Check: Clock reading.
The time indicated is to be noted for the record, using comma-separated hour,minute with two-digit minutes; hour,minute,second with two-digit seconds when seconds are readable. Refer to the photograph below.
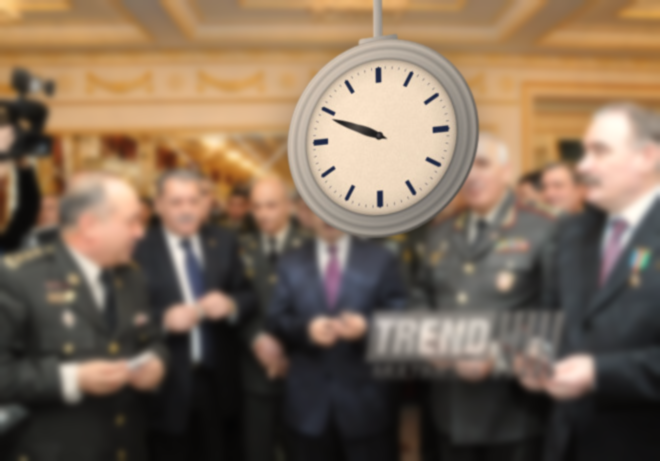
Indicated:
9,49
